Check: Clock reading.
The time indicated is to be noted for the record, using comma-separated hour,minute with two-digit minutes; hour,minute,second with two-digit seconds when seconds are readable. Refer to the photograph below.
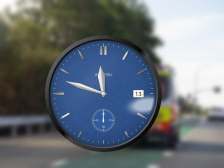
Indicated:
11,48
